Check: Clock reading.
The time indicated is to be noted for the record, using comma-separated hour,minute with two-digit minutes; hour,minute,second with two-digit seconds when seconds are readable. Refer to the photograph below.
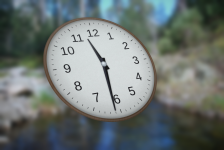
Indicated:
11,31
